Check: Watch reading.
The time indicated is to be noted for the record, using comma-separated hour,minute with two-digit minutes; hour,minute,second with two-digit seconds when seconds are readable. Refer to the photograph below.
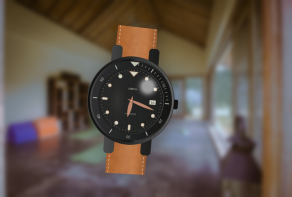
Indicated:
6,18
